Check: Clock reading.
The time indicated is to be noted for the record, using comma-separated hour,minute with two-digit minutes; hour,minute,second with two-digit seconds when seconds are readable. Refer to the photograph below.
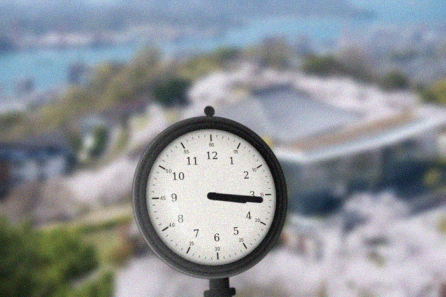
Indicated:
3,16
